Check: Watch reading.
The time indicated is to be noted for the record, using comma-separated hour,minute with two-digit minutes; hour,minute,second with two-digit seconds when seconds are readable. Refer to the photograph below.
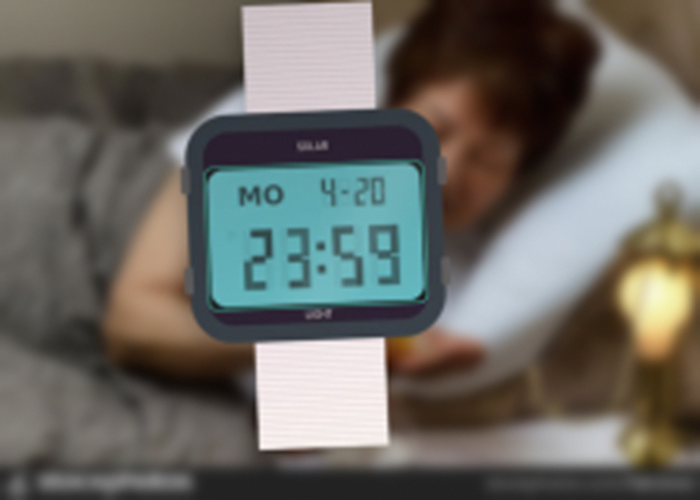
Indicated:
23,59
